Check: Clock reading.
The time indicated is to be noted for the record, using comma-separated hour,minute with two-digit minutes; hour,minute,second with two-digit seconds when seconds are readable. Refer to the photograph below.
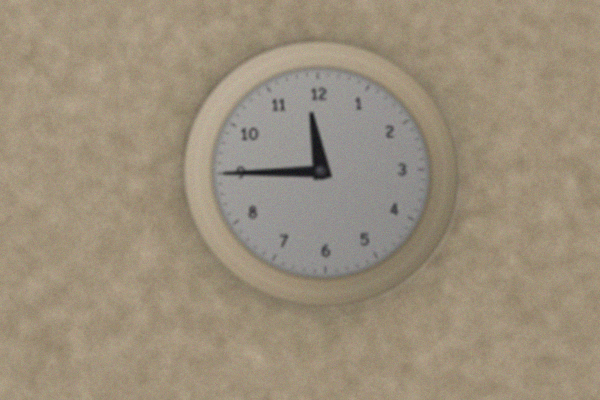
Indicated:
11,45
